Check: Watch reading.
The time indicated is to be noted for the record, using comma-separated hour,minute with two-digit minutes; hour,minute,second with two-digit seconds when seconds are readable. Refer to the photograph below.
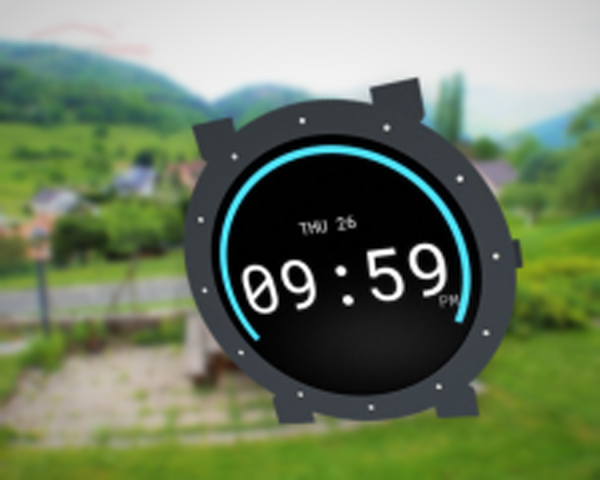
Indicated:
9,59
